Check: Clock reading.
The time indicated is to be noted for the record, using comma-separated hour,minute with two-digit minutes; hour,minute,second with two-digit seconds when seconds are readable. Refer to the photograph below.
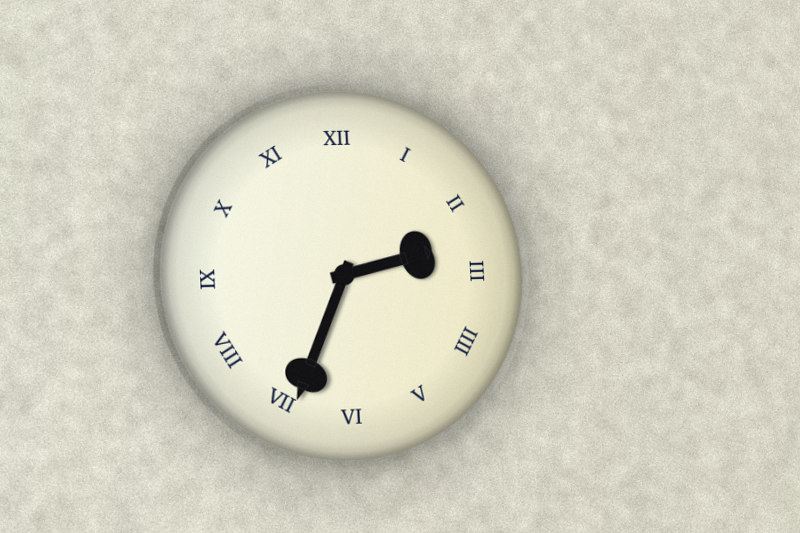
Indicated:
2,34
